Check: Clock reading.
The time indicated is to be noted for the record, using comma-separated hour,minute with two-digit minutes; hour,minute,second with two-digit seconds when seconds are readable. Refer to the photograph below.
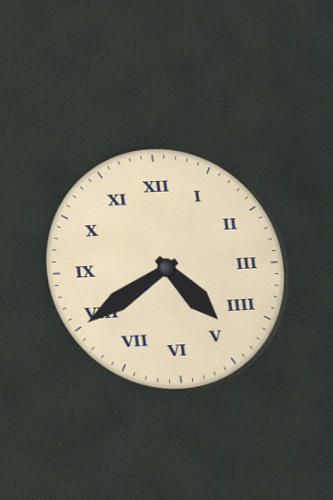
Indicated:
4,40
